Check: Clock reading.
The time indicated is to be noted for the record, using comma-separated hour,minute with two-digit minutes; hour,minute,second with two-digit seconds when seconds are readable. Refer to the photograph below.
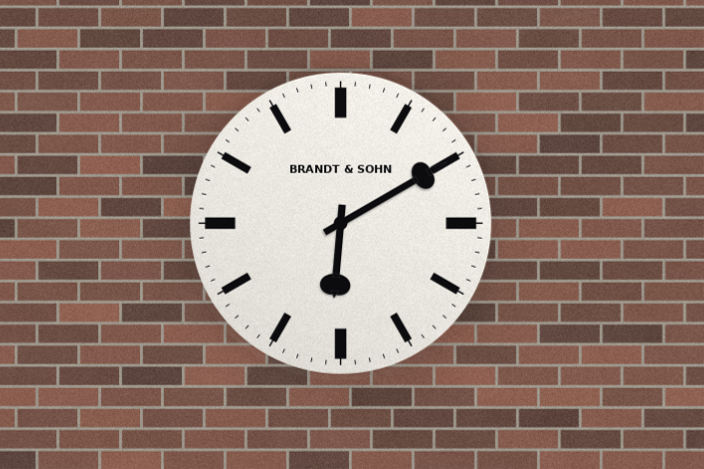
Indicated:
6,10
